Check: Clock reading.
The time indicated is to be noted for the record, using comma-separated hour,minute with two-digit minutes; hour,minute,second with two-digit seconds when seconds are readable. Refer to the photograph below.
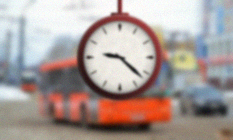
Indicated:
9,22
